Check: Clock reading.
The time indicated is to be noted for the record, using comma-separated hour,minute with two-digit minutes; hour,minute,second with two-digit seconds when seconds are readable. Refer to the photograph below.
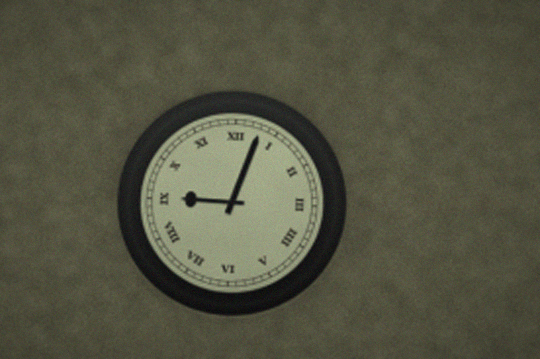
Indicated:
9,03
